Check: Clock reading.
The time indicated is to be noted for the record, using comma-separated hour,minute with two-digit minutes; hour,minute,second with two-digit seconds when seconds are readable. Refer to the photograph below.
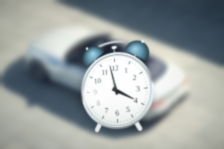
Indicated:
3,58
